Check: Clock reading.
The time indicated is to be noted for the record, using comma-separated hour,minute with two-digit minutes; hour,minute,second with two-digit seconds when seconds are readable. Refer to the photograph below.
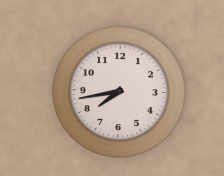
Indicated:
7,43
